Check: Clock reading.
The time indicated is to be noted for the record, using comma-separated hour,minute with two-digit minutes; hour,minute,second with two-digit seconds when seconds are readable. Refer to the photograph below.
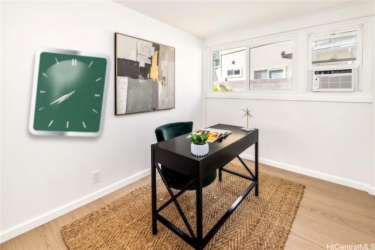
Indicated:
7,40
